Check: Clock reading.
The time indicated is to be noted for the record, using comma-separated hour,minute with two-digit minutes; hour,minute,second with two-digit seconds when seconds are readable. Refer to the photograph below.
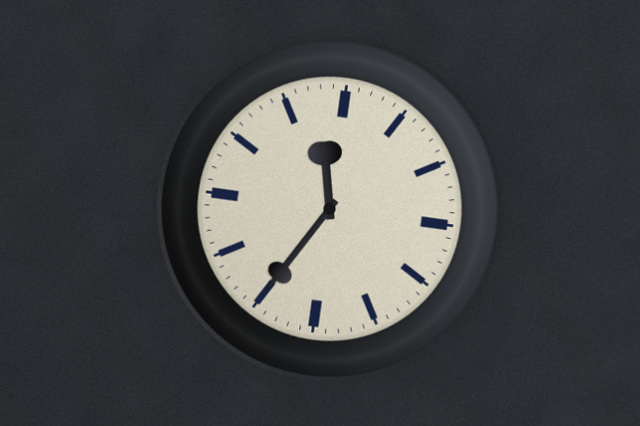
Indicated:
11,35
